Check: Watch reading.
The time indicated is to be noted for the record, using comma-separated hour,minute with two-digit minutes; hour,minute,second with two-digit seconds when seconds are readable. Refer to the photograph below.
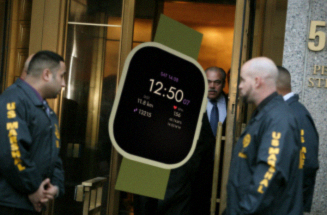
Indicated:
12,50
